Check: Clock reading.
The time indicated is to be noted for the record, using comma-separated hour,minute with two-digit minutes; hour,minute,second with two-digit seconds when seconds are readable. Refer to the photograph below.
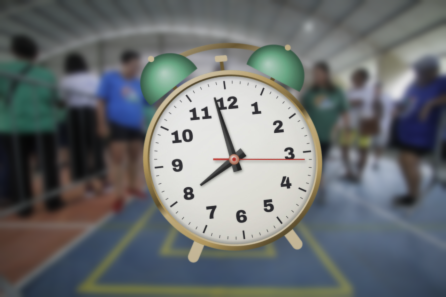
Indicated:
7,58,16
